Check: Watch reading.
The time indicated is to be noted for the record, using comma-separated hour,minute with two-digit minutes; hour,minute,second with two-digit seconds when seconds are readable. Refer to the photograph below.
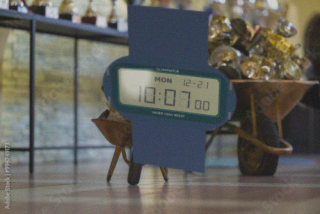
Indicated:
10,07,00
